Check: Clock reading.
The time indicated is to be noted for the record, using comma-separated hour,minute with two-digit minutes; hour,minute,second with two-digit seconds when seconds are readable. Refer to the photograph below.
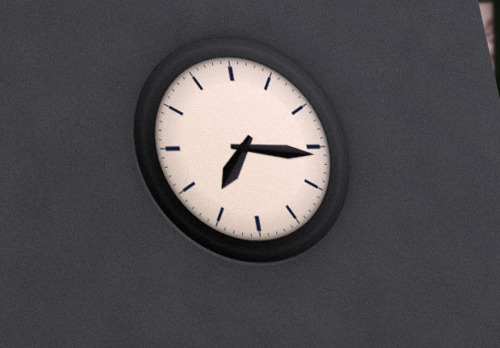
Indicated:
7,16
